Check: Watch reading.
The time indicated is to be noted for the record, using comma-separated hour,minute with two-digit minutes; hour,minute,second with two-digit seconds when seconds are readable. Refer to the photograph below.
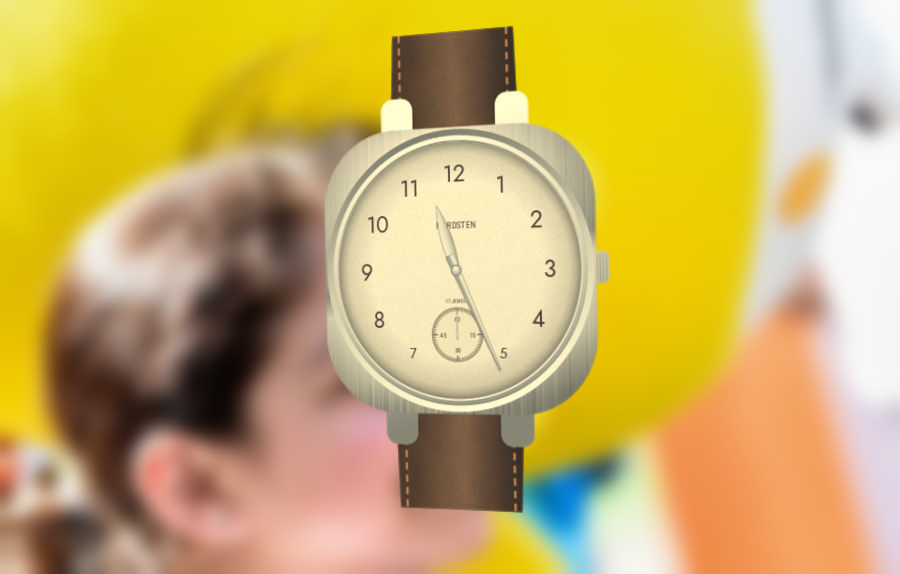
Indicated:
11,26
